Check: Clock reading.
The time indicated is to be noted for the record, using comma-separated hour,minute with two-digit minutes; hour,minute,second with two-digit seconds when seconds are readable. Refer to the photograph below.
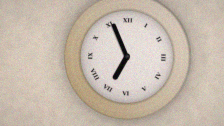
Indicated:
6,56
